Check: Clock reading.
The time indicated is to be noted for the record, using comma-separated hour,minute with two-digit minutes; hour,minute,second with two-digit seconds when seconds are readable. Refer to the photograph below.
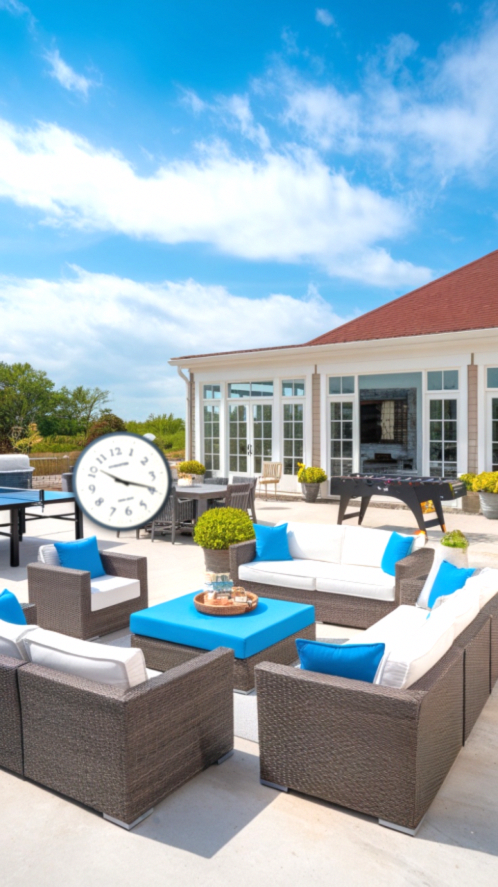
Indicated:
10,19
